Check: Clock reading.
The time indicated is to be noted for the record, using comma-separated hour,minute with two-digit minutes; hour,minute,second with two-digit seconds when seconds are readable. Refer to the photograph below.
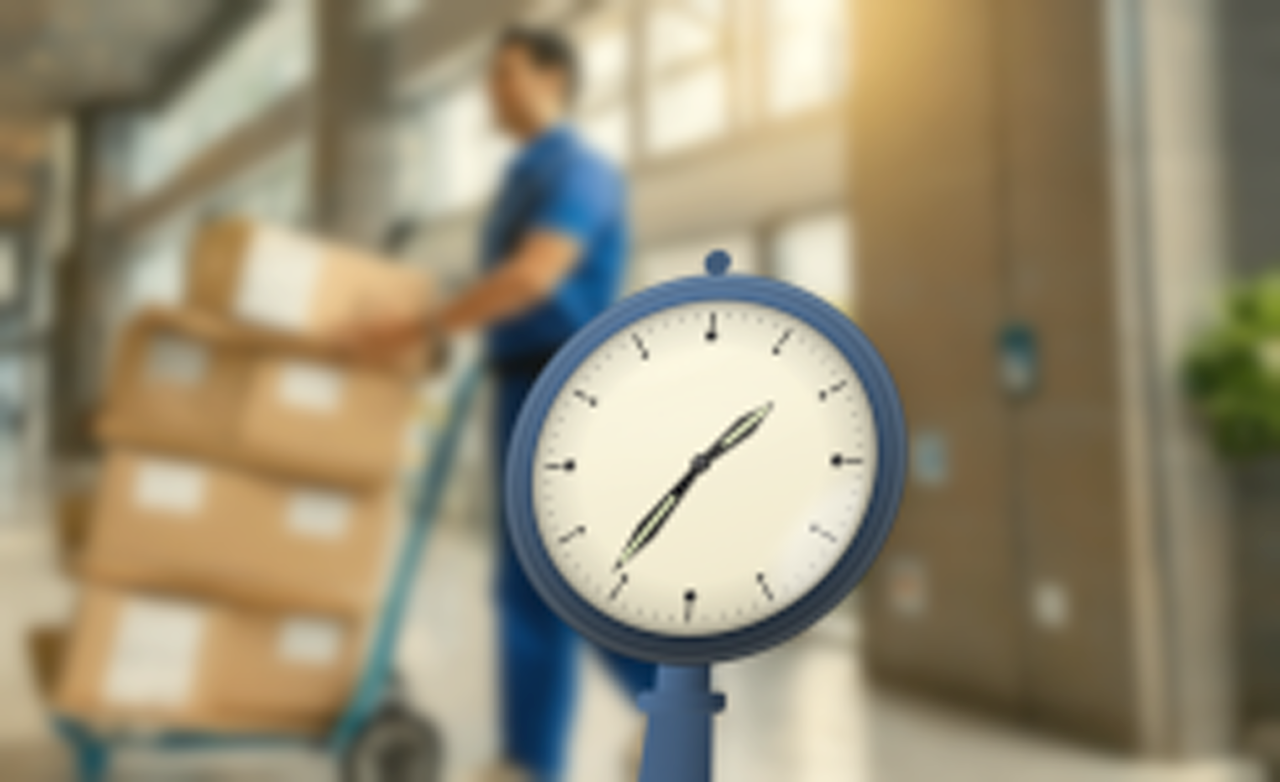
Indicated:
1,36
